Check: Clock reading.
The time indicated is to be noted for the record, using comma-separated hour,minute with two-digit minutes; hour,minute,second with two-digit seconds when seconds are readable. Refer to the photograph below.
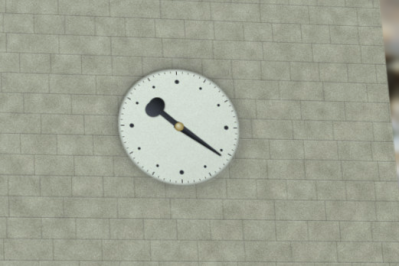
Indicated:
10,21
